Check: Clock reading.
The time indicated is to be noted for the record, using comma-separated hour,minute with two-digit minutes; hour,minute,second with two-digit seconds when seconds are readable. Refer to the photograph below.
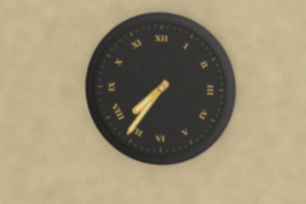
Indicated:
7,36
